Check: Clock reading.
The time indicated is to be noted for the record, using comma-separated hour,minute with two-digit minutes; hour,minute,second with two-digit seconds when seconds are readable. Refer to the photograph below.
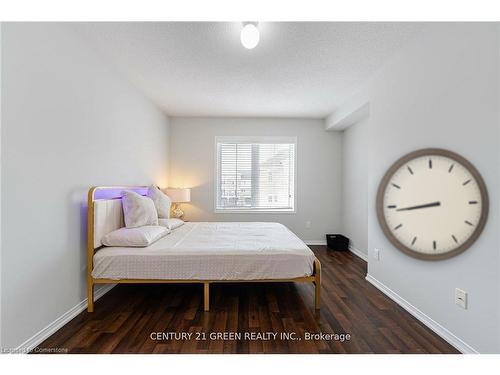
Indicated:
8,44
